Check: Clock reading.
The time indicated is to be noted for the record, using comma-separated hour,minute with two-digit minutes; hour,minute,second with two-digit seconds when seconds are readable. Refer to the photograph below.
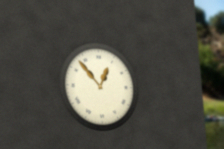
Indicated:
12,53
